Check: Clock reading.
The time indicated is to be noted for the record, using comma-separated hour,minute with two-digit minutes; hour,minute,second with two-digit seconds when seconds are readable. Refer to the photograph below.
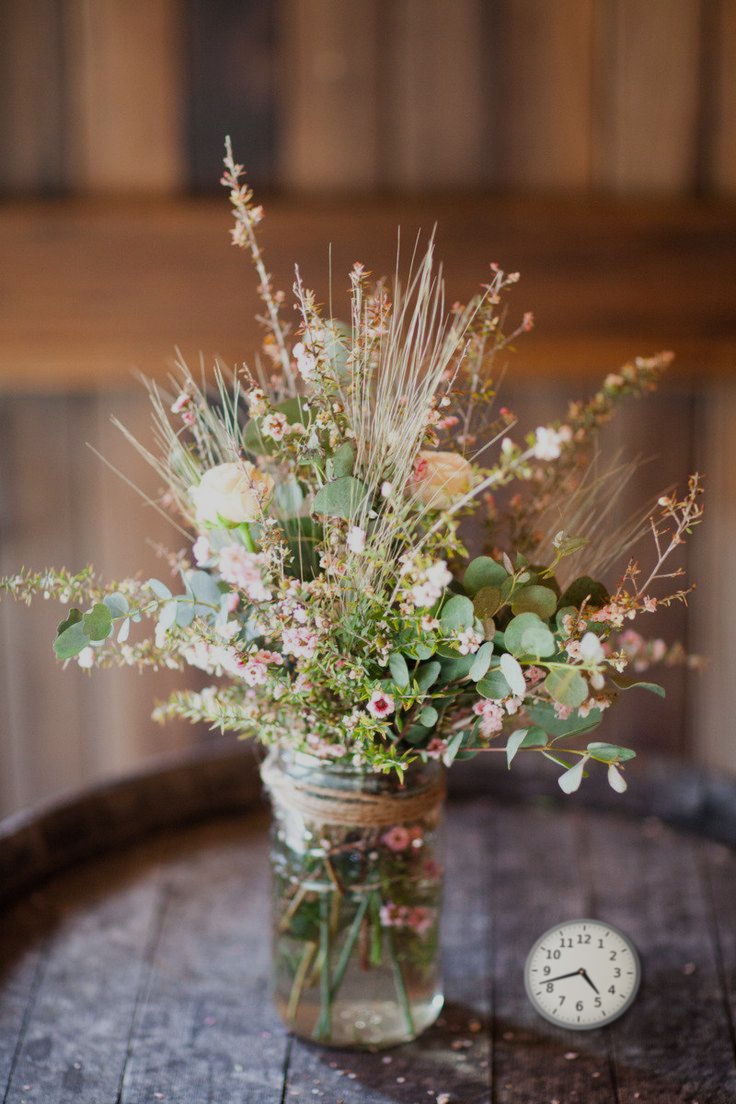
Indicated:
4,42
